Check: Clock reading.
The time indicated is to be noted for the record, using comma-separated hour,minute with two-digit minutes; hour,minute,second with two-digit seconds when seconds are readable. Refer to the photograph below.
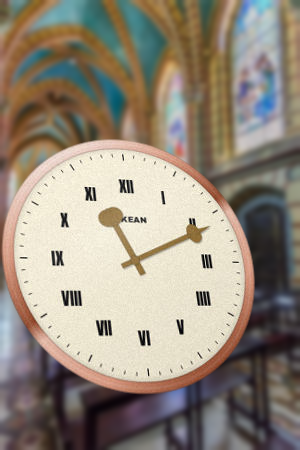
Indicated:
11,11
